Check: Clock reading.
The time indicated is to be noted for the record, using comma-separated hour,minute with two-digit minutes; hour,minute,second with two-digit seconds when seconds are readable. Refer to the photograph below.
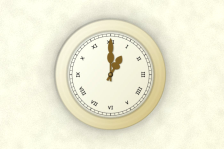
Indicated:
1,00
